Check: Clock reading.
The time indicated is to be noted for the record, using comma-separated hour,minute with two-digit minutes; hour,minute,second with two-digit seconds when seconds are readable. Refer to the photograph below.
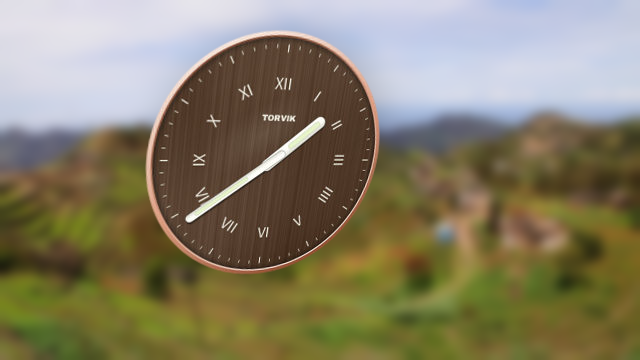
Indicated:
1,39
